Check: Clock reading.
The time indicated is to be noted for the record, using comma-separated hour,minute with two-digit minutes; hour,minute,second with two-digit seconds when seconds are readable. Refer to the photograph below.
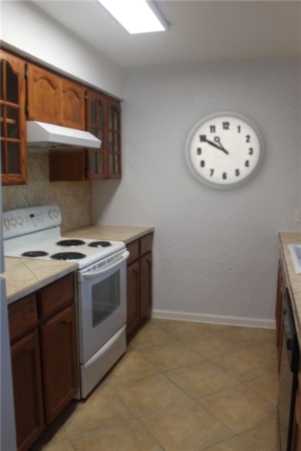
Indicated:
10,50
